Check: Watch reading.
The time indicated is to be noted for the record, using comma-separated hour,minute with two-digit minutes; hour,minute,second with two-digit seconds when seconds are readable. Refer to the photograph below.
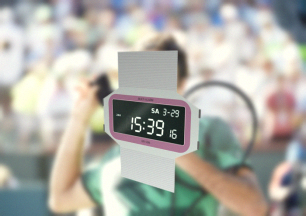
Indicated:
15,39,16
